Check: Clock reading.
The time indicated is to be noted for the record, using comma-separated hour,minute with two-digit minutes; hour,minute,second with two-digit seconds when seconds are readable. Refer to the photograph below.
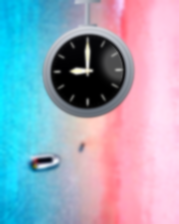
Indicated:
9,00
